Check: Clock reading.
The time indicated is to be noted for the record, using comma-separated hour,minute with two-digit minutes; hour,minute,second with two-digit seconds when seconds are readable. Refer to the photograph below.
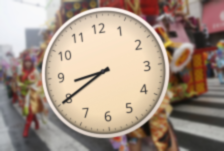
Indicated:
8,40
